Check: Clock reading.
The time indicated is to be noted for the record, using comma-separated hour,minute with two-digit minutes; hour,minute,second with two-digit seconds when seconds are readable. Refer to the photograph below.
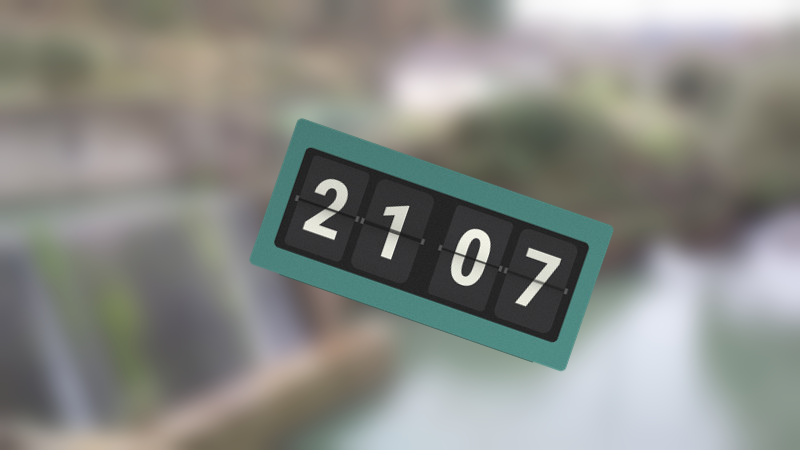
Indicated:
21,07
